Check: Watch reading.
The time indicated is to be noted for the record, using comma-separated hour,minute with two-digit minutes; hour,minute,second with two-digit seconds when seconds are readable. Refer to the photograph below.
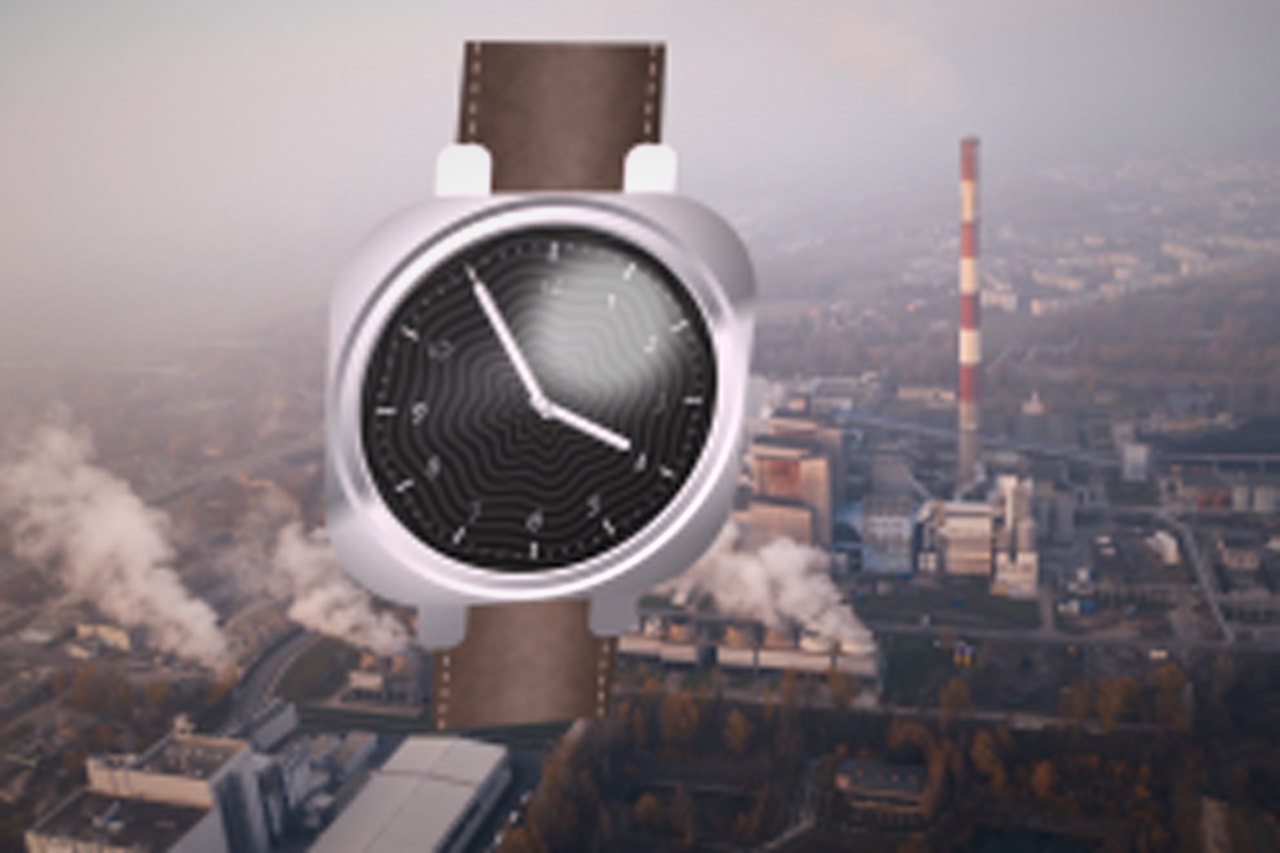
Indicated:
3,55
